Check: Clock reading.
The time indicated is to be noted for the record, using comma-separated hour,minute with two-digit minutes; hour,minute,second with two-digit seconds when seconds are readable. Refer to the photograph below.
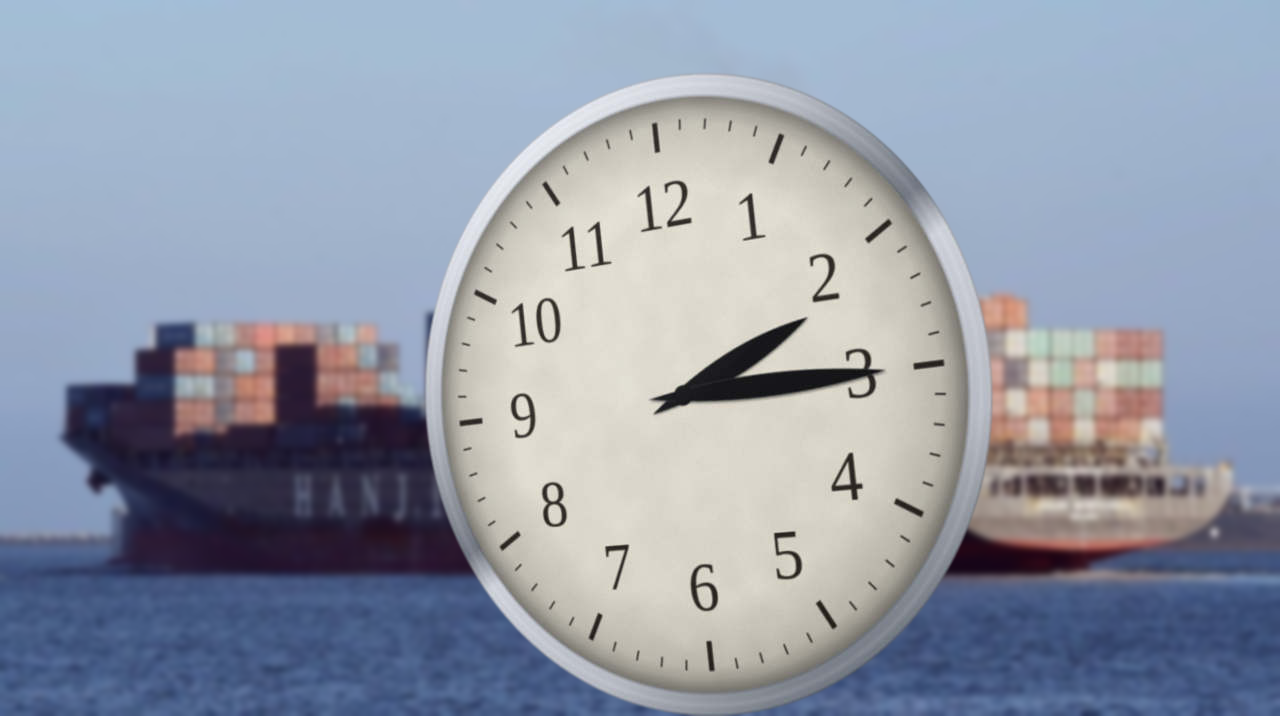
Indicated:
2,15
